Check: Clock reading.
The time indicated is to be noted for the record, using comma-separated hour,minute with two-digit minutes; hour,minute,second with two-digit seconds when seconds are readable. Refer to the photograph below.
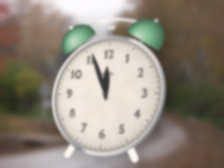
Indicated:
11,56
